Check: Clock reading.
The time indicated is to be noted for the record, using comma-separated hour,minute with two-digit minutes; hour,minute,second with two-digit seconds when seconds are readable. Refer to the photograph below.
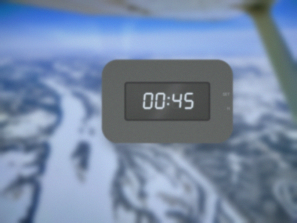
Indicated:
0,45
